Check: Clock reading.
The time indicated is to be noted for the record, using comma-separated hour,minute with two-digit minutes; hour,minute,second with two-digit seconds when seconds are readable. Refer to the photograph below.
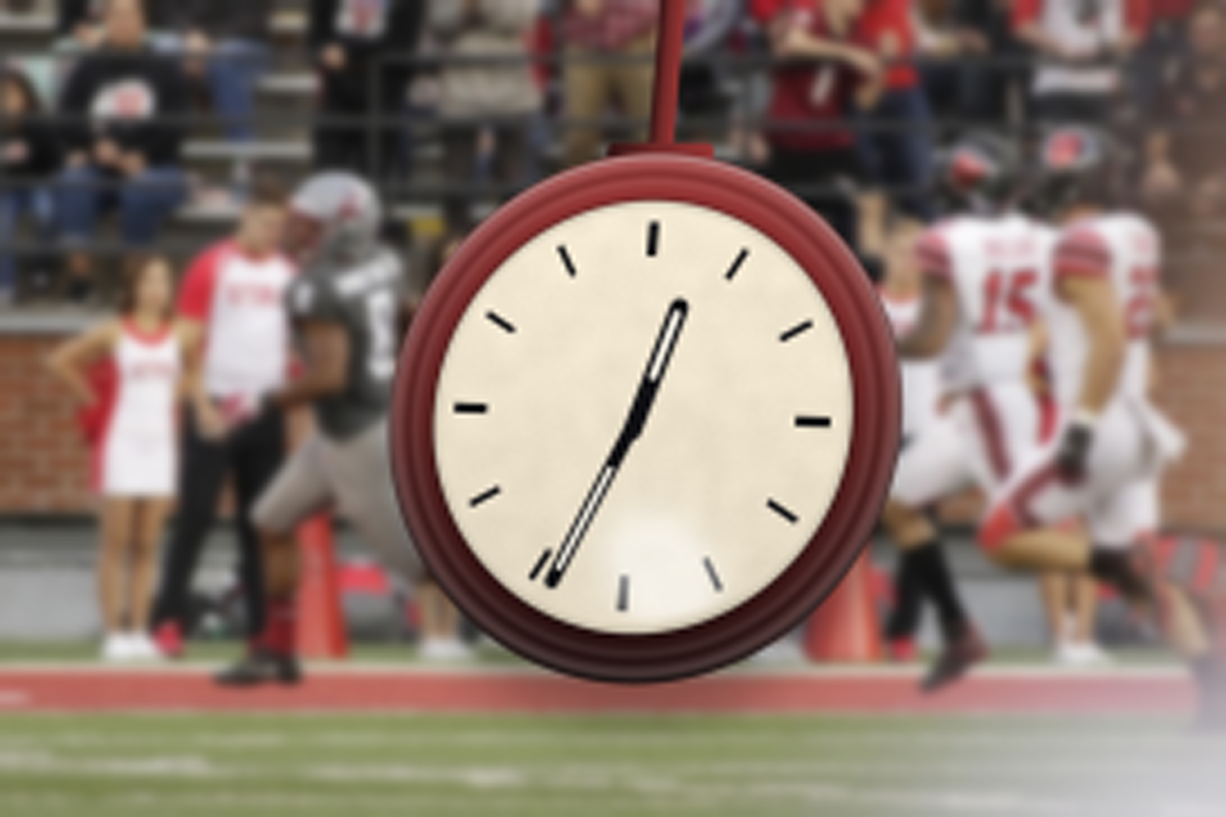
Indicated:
12,34
